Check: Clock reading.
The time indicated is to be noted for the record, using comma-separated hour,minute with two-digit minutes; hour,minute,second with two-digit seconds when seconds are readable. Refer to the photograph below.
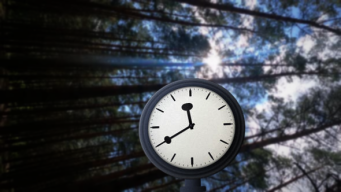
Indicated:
11,40
